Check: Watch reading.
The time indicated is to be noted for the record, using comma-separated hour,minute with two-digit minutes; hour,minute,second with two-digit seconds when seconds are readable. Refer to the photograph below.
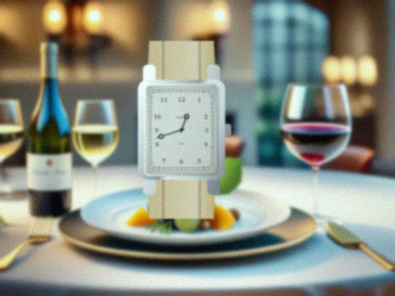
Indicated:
12,42
